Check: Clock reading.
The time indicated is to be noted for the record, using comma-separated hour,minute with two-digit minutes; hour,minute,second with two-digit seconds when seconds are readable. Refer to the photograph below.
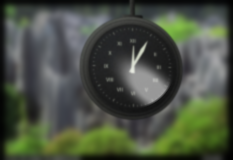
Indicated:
12,05
